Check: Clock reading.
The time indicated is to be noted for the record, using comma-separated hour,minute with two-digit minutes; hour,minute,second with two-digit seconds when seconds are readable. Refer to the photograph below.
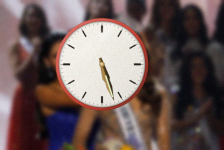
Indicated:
5,27
